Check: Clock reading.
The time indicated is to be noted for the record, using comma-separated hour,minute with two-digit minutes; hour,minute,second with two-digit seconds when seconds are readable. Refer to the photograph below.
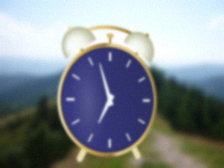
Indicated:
6,57
